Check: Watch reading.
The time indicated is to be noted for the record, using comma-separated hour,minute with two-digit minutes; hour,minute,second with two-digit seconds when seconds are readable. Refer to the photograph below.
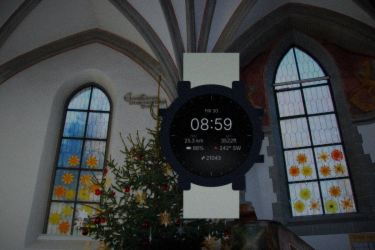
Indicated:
8,59
